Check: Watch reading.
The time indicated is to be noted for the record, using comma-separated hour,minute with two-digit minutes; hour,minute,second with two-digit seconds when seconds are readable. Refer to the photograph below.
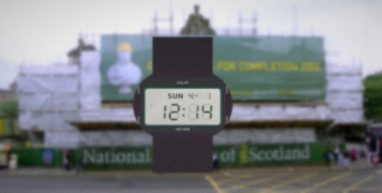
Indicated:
12,14
